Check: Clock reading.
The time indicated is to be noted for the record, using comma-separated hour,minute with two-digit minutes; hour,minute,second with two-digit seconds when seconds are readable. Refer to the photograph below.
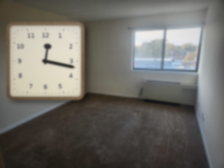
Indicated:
12,17
